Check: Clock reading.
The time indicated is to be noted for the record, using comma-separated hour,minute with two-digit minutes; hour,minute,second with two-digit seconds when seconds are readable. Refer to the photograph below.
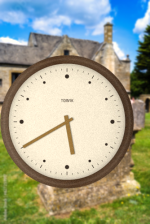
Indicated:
5,40
